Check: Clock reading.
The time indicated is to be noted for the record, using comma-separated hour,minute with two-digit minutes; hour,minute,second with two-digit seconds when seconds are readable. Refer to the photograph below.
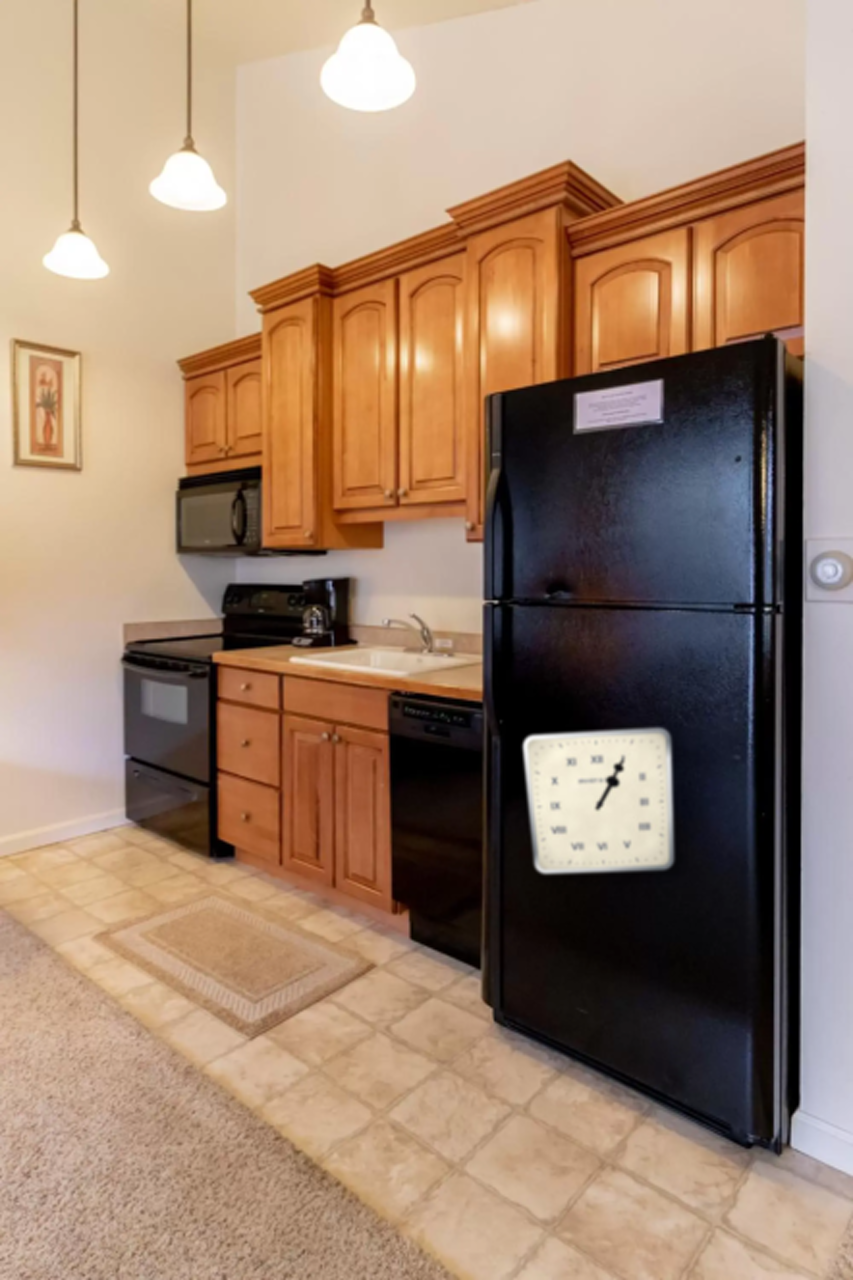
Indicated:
1,05
